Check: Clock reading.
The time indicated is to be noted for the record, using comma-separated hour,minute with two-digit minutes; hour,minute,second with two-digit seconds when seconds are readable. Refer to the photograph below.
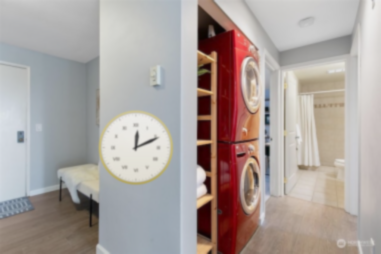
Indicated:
12,11
